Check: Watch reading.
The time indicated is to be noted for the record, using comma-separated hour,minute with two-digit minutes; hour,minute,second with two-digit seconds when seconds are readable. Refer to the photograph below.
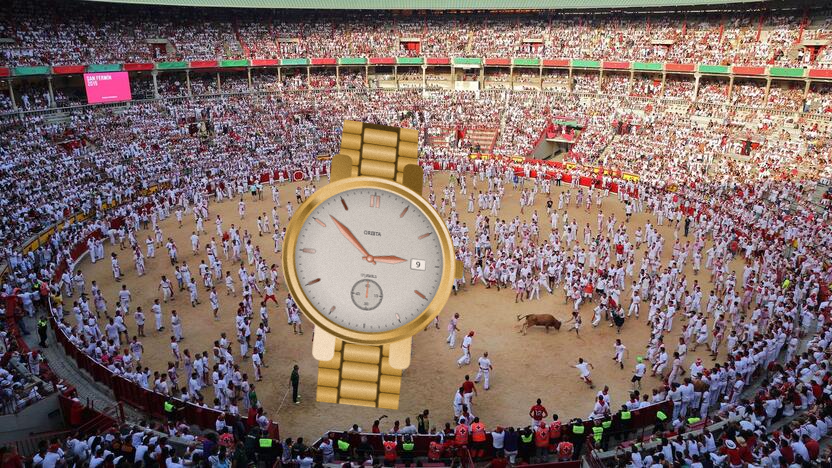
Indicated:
2,52
